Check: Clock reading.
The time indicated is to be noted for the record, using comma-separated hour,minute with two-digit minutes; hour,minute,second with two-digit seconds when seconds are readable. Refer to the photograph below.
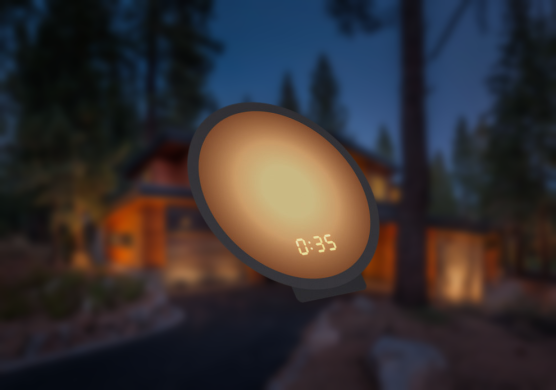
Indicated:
0,35
